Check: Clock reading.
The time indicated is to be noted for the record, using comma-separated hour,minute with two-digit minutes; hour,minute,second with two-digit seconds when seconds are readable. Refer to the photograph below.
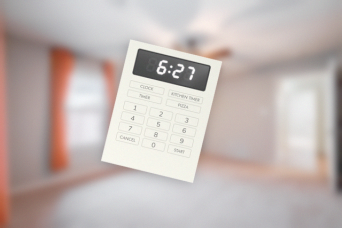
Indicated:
6,27
